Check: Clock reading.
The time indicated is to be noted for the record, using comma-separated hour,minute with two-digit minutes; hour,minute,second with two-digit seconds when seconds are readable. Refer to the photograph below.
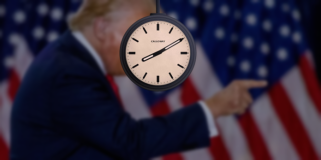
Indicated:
8,10
